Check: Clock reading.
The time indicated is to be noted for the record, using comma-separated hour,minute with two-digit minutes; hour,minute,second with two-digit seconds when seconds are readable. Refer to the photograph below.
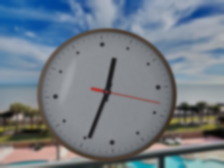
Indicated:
12,34,18
